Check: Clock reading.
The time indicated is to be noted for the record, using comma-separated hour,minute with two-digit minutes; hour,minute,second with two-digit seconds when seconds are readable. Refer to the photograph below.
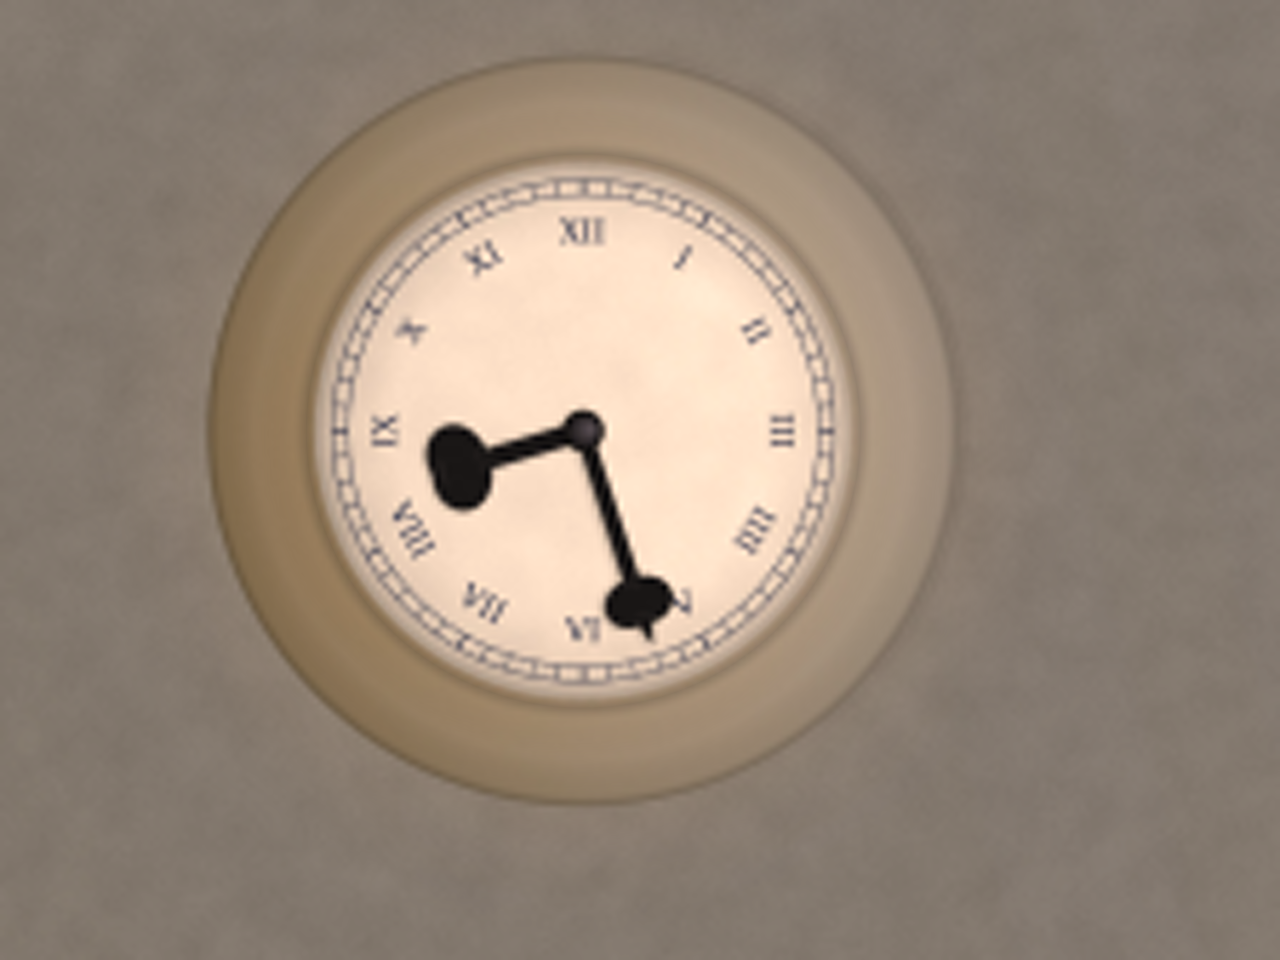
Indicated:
8,27
